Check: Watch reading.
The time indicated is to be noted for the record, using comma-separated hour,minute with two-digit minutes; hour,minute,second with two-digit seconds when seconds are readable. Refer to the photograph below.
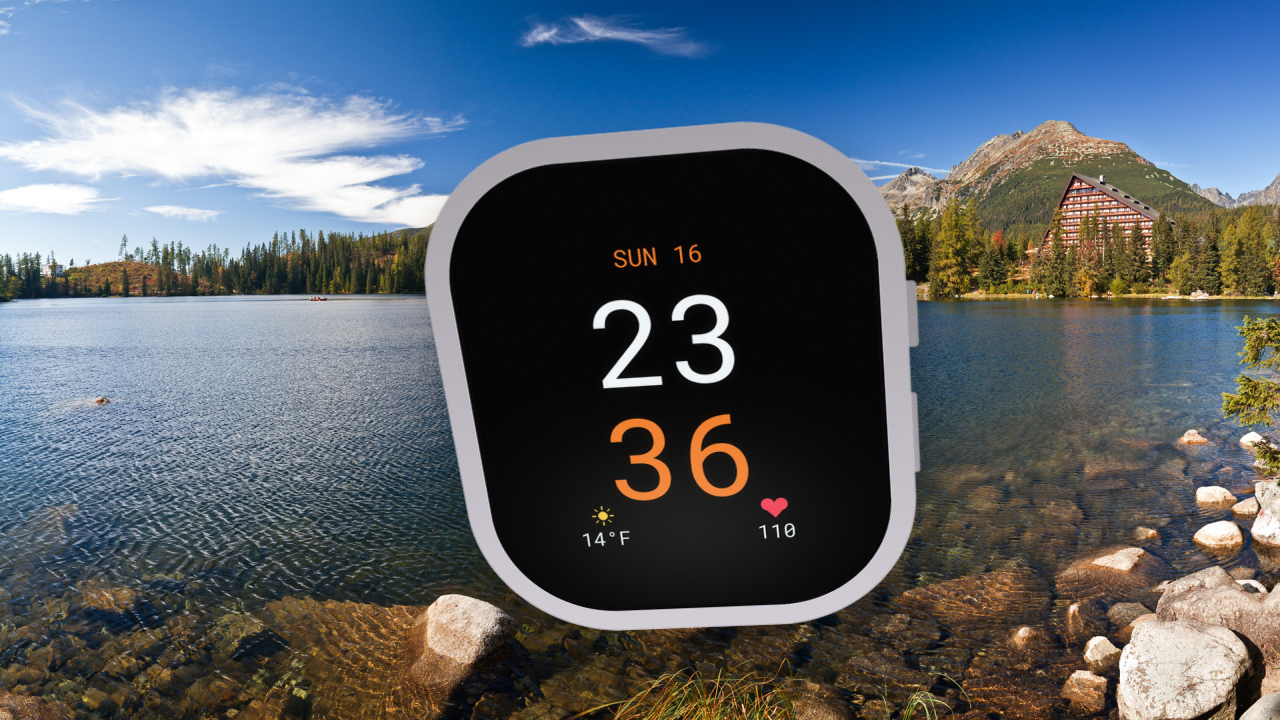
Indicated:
23,36
